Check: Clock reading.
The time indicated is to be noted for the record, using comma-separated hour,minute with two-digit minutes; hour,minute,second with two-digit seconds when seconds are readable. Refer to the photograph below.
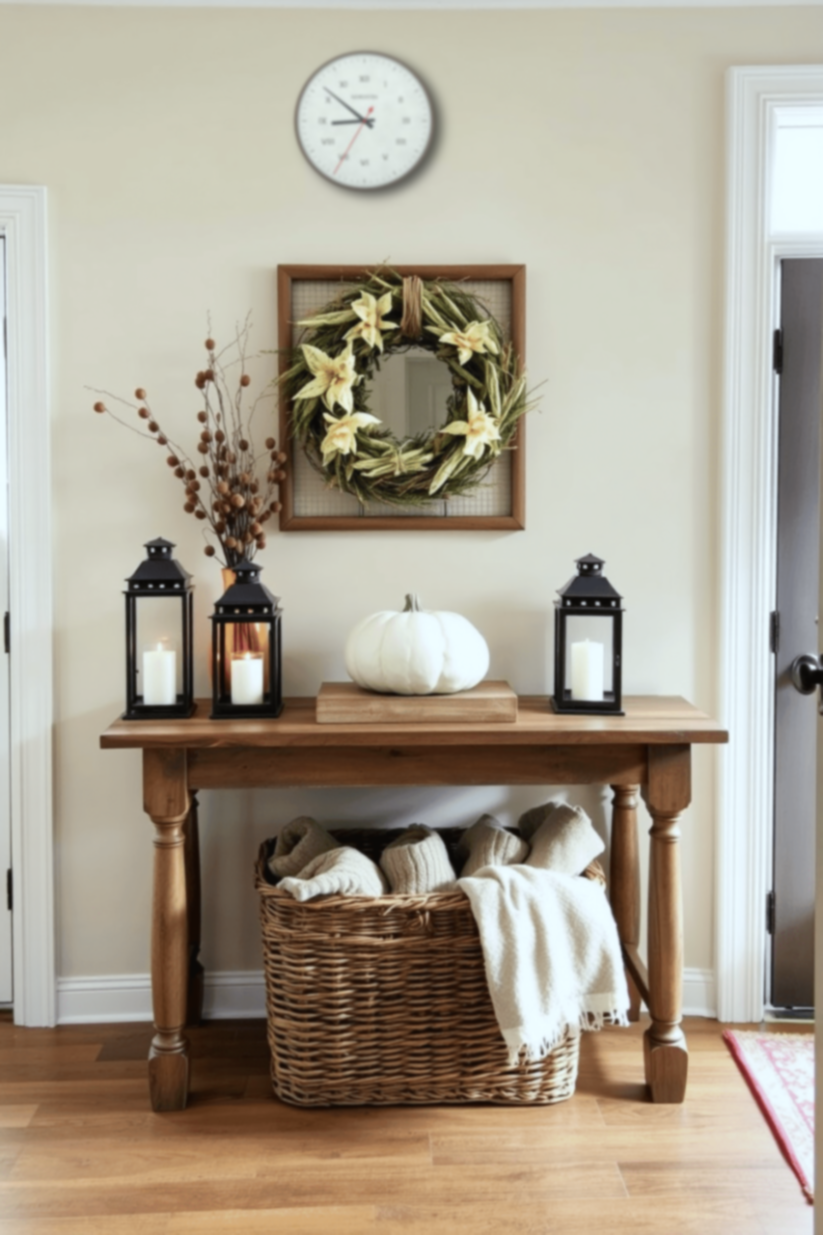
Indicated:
8,51,35
